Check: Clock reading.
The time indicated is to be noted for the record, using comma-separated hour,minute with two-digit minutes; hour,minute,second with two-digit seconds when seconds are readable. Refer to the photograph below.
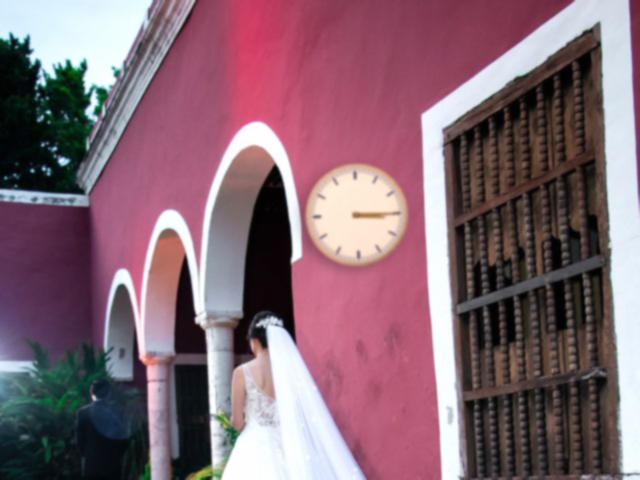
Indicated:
3,15
